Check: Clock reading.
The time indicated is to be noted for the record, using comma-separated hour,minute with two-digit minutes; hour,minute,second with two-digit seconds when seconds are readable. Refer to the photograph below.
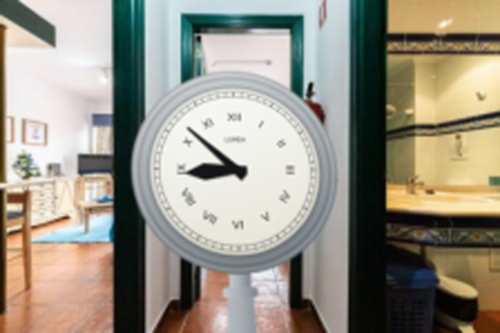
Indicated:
8,52
